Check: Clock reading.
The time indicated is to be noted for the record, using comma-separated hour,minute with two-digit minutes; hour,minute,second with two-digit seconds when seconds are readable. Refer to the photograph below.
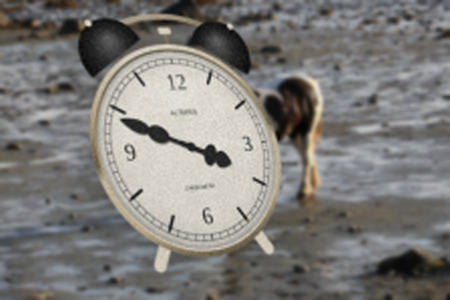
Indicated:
3,49
